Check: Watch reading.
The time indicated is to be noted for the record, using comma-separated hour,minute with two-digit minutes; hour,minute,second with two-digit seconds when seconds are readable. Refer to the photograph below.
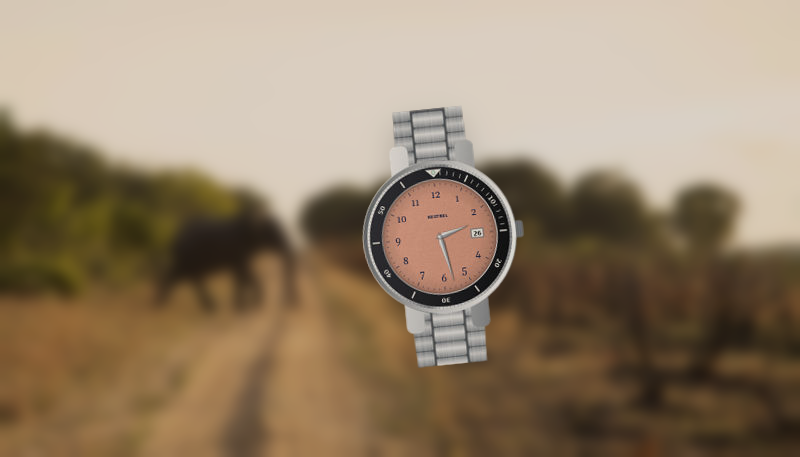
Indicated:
2,28
